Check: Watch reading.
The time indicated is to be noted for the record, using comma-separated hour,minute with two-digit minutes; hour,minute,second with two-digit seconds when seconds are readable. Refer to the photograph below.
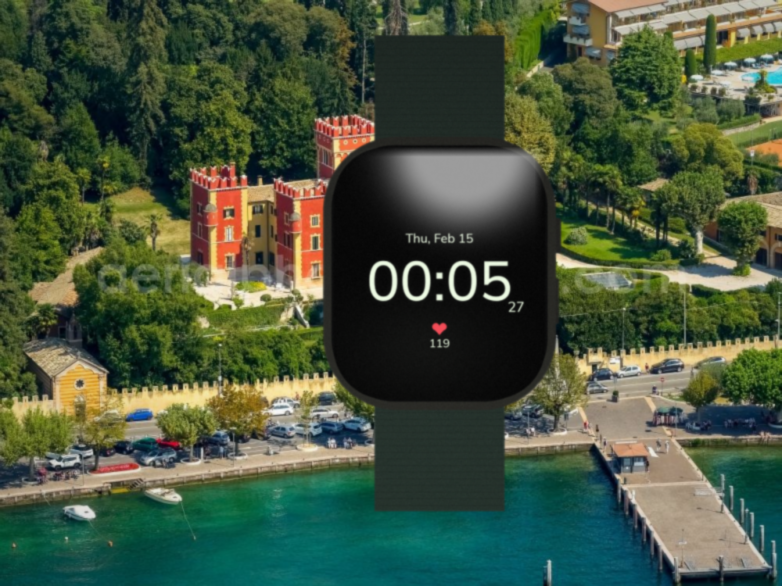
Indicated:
0,05,27
